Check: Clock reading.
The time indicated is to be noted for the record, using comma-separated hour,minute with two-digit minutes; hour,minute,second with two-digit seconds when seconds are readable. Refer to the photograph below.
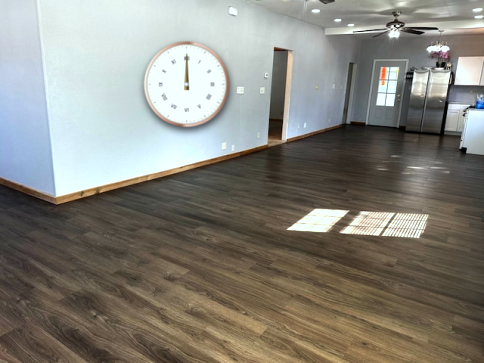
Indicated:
12,00
